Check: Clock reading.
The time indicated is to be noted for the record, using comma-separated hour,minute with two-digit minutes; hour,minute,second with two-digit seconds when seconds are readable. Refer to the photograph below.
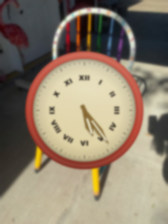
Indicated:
5,24
